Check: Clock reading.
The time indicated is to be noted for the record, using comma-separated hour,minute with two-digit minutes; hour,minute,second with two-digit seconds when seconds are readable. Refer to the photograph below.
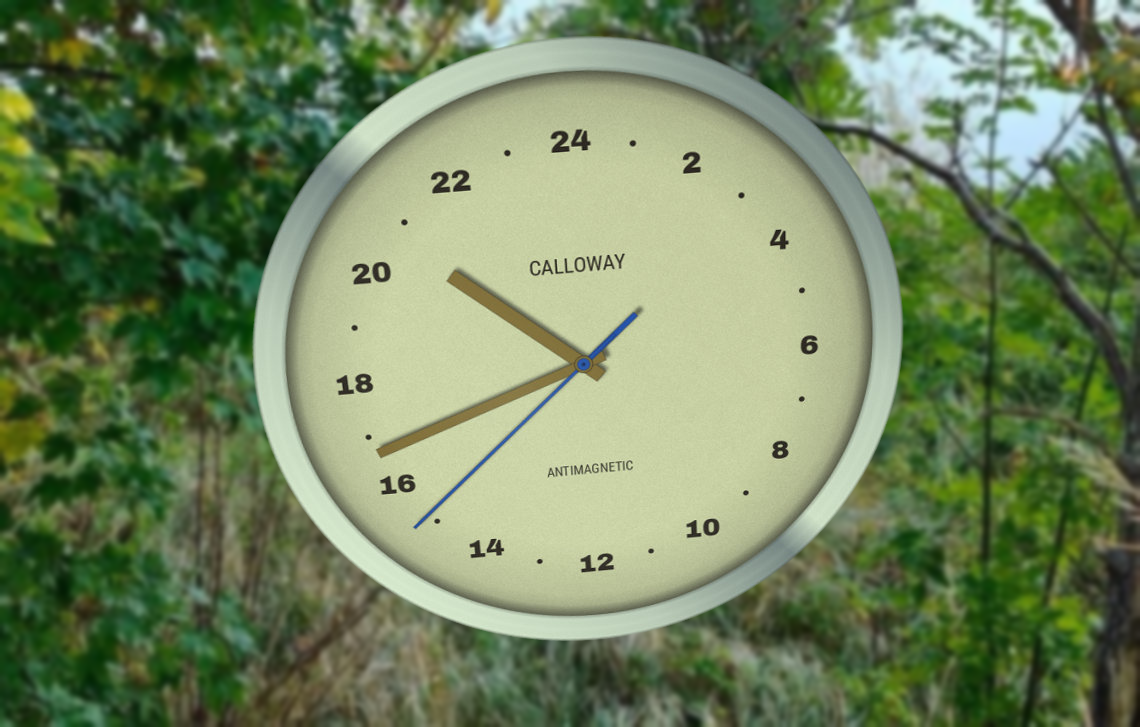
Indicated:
20,41,38
